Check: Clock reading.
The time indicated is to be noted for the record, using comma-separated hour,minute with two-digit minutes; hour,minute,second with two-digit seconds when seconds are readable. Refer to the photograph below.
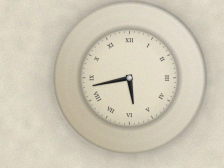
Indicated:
5,43
